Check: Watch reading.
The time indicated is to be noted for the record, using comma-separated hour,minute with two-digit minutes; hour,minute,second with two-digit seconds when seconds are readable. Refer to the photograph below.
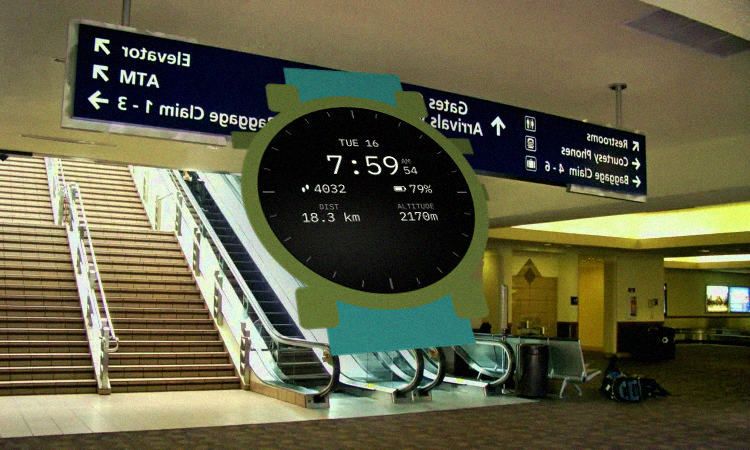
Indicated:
7,59,54
